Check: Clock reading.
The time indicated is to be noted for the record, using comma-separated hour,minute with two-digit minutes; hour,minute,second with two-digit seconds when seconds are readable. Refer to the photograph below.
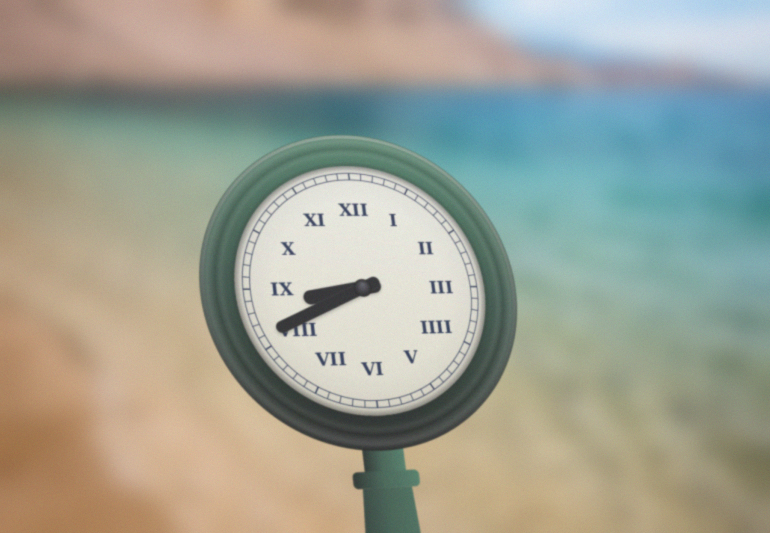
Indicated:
8,41
